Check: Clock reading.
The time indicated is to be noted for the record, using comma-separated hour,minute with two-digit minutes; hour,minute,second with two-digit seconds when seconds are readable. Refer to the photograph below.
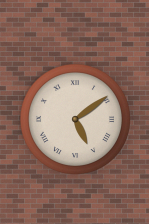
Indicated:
5,09
